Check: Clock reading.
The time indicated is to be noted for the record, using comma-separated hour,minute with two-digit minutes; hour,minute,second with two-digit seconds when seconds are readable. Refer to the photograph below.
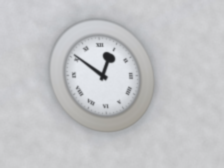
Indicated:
12,51
